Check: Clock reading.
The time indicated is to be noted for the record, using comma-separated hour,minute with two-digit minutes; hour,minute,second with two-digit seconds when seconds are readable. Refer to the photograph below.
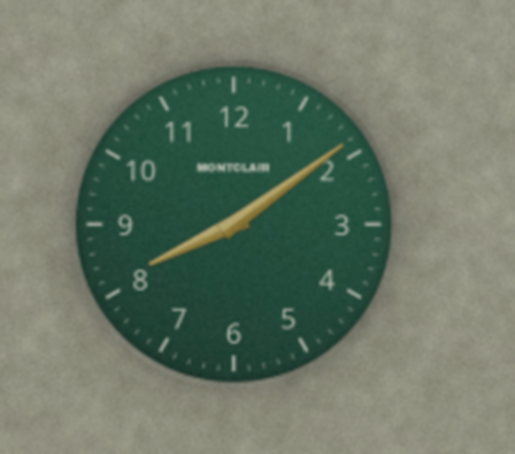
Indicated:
8,09
